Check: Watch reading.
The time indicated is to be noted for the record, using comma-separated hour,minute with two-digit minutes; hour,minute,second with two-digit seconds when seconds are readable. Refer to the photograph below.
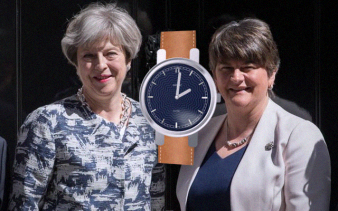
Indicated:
2,01
